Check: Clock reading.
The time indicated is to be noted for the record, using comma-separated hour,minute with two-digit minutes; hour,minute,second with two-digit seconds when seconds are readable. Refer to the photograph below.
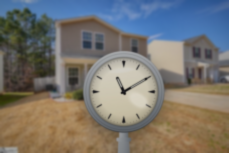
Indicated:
11,10
